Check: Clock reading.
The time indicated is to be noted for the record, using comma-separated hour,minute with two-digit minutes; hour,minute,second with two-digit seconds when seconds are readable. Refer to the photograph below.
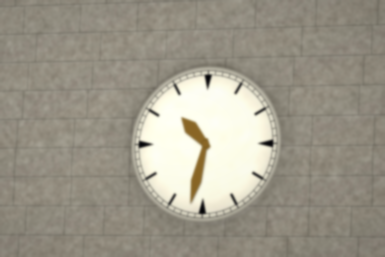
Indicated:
10,32
